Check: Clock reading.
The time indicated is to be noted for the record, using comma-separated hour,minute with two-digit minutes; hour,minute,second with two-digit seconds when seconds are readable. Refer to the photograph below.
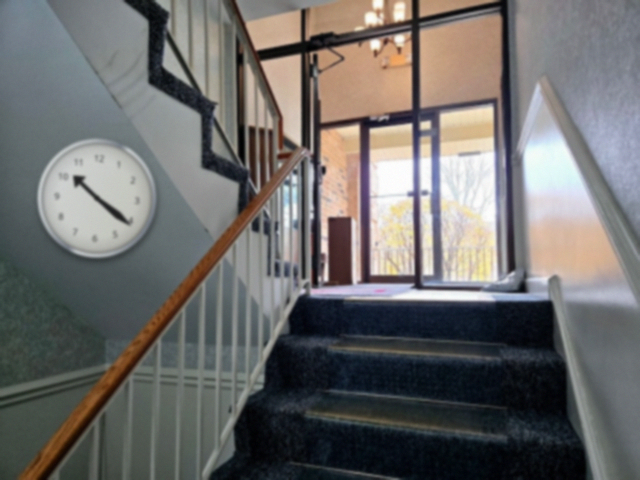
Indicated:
10,21
